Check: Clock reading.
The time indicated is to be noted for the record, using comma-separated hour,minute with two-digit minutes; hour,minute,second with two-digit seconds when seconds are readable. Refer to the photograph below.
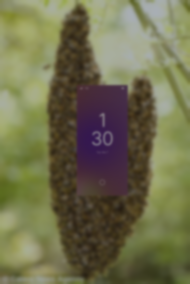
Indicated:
1,30
